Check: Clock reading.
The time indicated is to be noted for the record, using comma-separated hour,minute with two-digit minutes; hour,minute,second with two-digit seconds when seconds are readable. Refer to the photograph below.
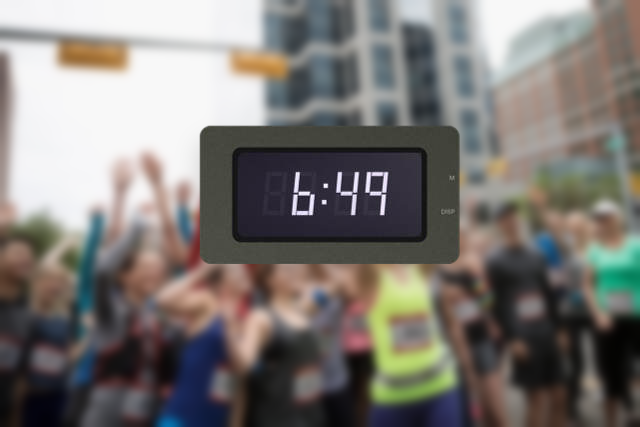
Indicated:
6,49
